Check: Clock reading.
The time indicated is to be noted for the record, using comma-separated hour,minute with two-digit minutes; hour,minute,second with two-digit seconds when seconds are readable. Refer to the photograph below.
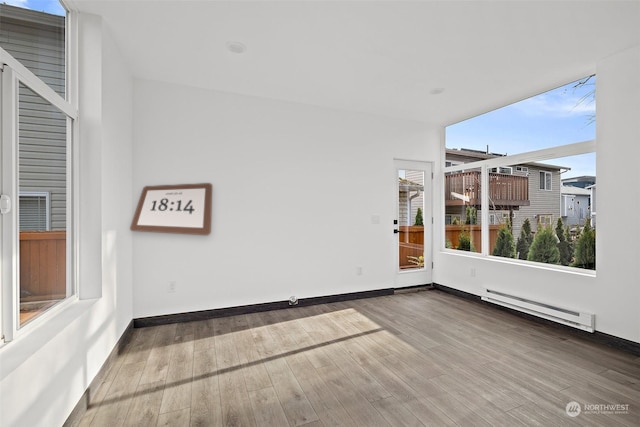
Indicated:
18,14
